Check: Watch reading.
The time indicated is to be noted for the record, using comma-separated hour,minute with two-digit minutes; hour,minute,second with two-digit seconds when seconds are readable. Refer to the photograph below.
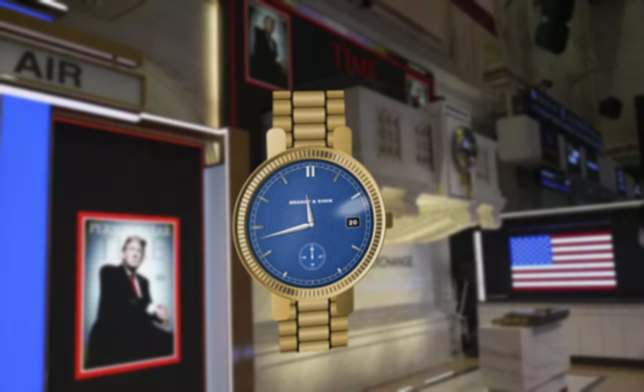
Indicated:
11,43
